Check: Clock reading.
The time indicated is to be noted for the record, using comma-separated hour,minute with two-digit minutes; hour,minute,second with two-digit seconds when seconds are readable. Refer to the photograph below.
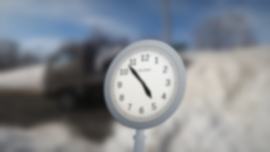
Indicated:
4,53
